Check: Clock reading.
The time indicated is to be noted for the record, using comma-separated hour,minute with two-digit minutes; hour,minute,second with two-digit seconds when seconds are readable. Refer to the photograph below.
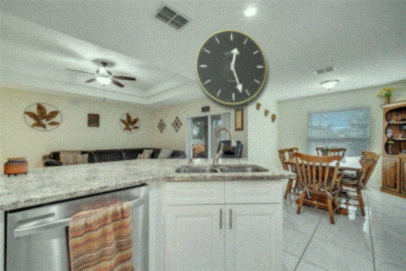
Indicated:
12,27
